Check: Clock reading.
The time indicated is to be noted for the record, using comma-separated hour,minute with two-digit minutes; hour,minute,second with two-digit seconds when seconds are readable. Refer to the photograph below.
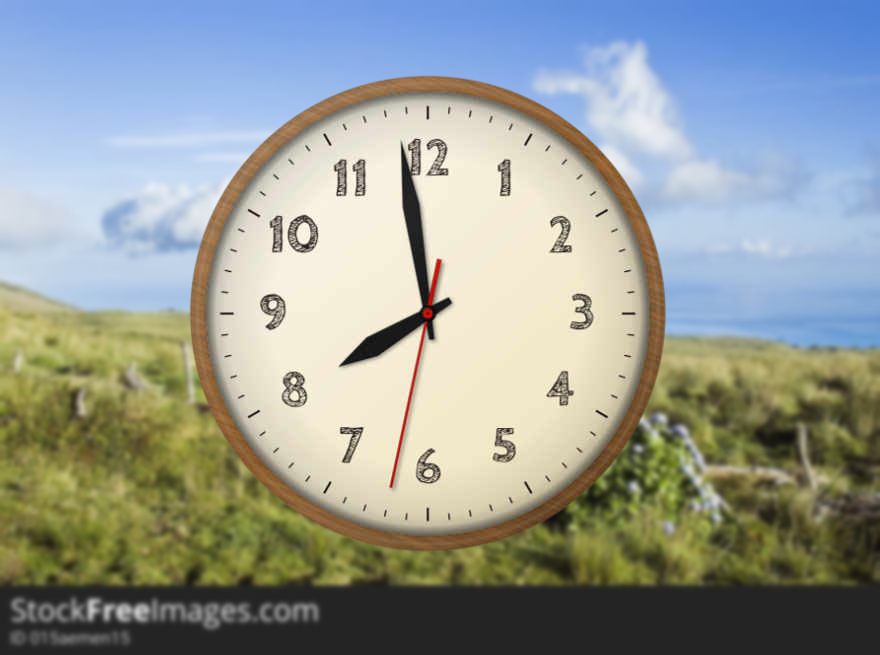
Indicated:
7,58,32
